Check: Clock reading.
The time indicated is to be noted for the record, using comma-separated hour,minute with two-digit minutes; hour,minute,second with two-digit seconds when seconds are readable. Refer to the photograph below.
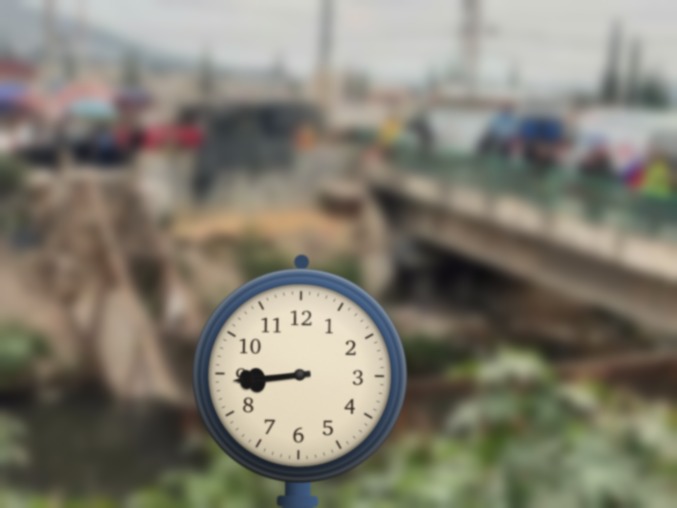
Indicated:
8,44
